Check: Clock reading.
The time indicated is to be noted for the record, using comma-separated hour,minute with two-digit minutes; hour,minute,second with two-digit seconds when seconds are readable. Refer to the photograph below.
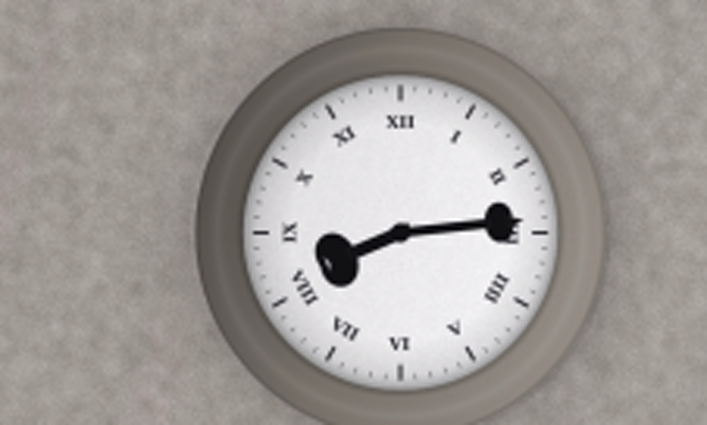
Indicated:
8,14
